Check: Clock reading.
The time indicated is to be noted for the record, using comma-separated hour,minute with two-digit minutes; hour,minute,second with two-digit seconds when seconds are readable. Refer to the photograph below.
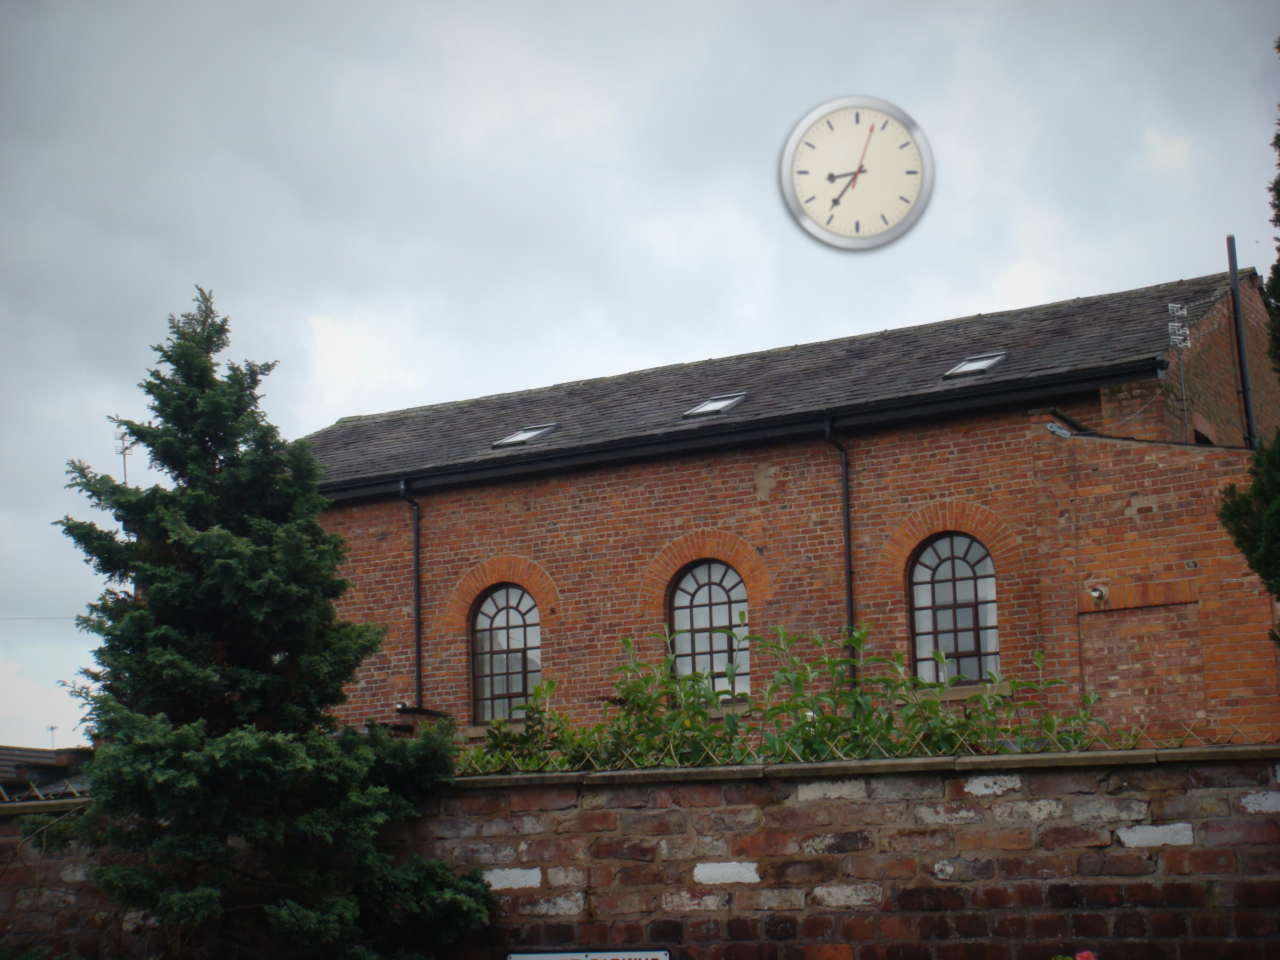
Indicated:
8,36,03
